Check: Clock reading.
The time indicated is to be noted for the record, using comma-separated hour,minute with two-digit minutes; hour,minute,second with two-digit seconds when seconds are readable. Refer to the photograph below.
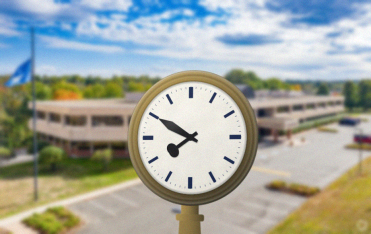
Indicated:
7,50
